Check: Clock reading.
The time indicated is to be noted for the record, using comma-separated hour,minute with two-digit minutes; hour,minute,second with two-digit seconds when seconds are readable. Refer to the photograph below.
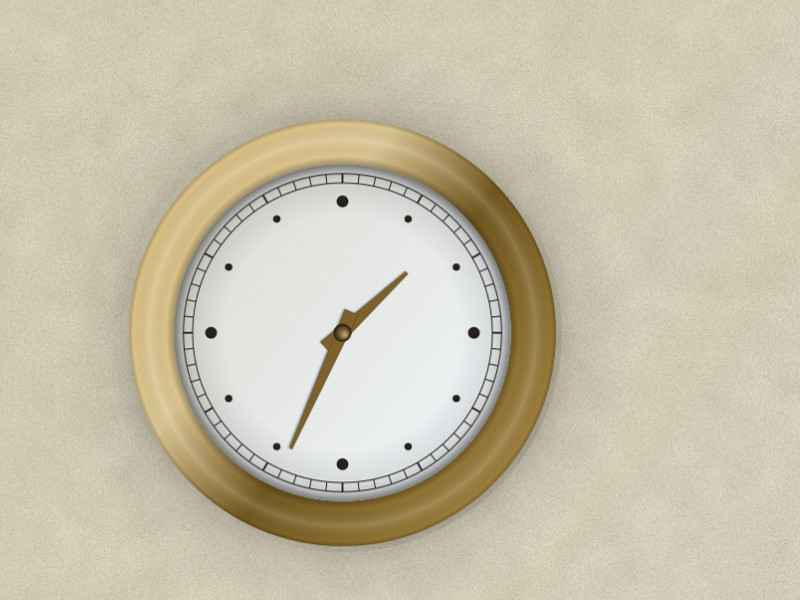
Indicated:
1,34
